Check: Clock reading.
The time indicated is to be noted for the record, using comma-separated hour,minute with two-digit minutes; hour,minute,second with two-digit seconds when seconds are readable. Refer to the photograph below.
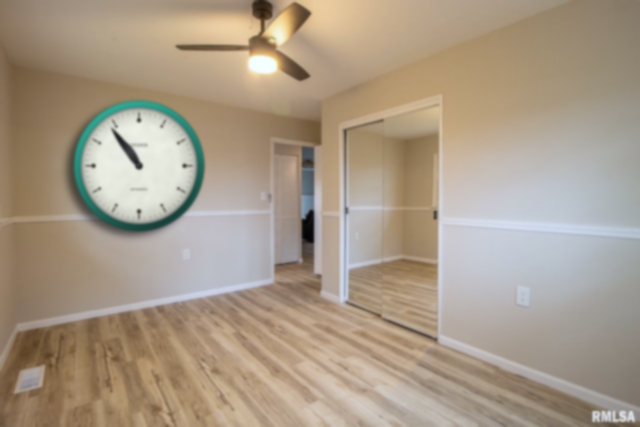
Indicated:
10,54
